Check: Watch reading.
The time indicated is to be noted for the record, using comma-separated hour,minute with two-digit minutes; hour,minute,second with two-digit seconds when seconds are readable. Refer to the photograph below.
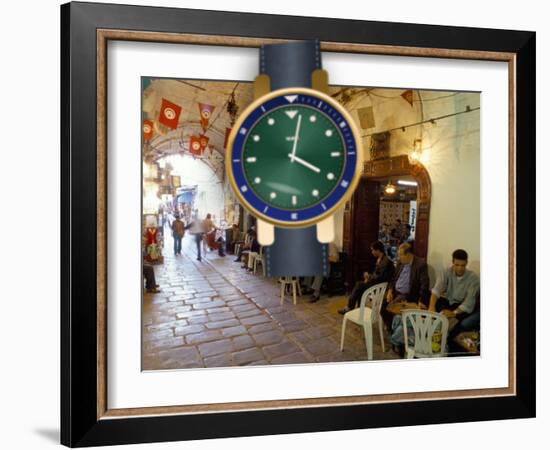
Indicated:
4,02
